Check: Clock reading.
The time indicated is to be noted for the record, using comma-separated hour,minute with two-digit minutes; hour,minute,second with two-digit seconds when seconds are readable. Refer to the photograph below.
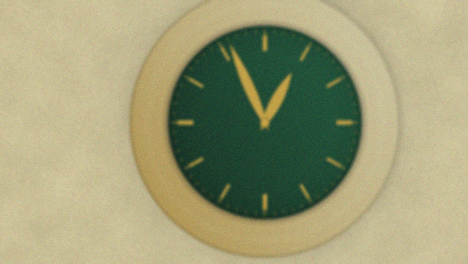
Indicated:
12,56
